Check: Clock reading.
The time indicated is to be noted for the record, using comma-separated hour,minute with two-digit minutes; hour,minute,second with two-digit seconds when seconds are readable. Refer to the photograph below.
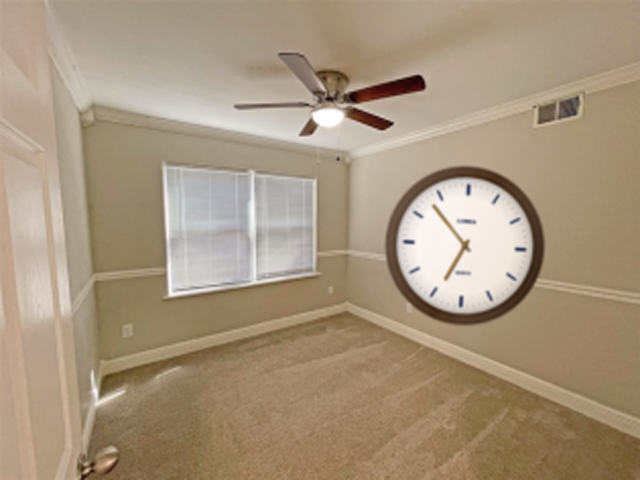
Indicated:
6,53
